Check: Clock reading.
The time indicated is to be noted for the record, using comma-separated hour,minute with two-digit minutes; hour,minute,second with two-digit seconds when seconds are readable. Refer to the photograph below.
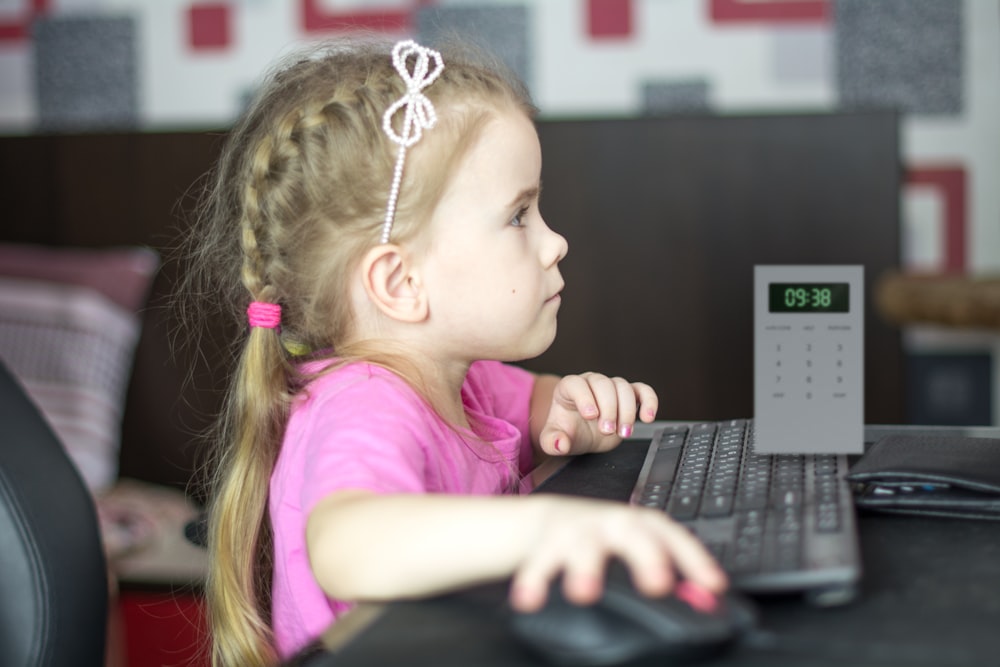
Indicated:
9,38
